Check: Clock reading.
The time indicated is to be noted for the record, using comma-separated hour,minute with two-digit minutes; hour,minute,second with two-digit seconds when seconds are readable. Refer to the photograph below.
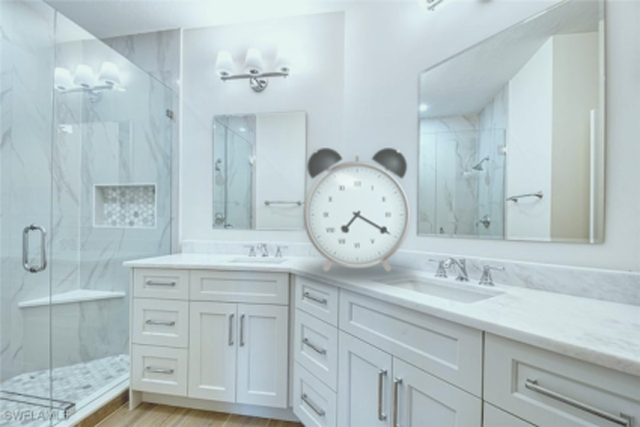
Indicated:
7,20
